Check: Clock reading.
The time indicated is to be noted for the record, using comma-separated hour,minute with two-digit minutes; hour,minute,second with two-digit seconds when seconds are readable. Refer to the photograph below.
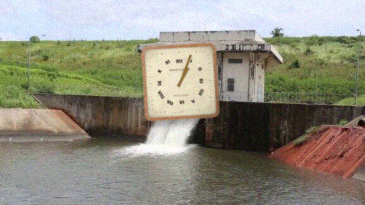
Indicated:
1,04
